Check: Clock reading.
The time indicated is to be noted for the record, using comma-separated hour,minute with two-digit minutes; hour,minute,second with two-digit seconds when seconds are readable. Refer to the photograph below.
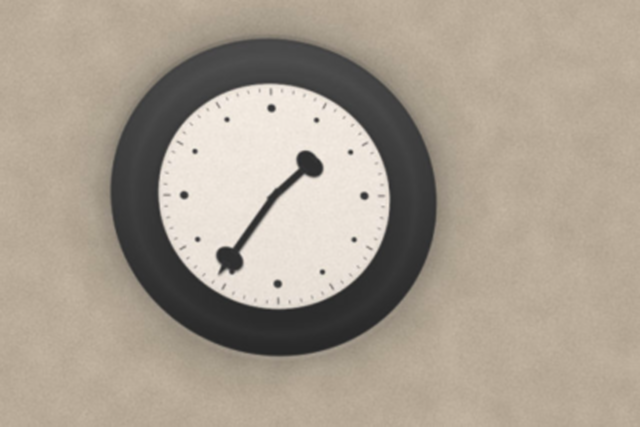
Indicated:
1,36
